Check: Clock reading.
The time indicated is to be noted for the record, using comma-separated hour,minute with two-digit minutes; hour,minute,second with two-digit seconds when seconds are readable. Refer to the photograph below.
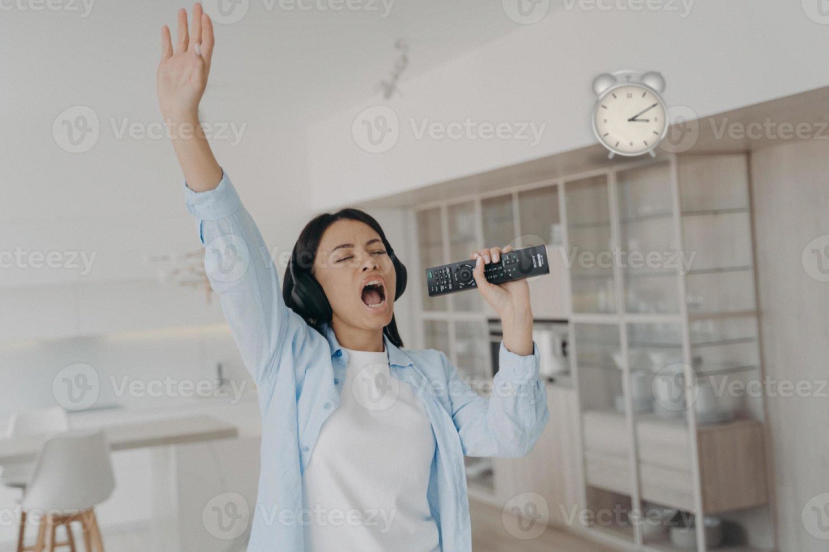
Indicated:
3,10
